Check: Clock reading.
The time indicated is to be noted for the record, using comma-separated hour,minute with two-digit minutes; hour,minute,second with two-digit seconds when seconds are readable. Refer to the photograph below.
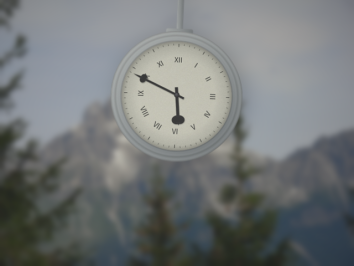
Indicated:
5,49
